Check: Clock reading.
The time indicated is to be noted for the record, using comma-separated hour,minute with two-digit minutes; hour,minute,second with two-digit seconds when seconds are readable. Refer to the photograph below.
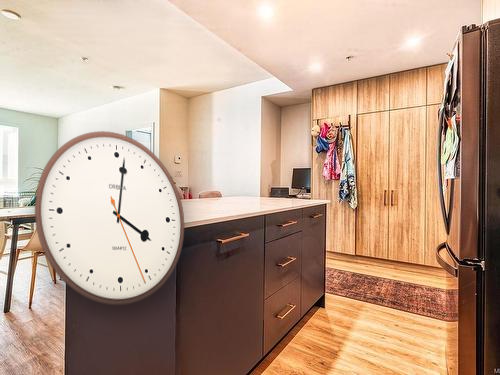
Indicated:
4,01,26
